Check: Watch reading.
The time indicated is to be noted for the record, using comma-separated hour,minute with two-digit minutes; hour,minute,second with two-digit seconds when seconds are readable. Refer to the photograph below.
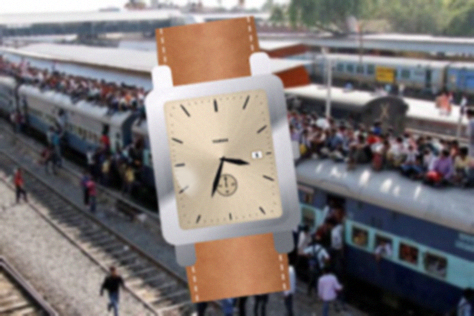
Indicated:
3,34
